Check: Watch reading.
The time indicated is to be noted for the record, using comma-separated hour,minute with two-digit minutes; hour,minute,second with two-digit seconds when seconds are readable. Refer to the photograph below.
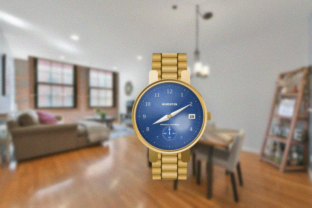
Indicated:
8,10
